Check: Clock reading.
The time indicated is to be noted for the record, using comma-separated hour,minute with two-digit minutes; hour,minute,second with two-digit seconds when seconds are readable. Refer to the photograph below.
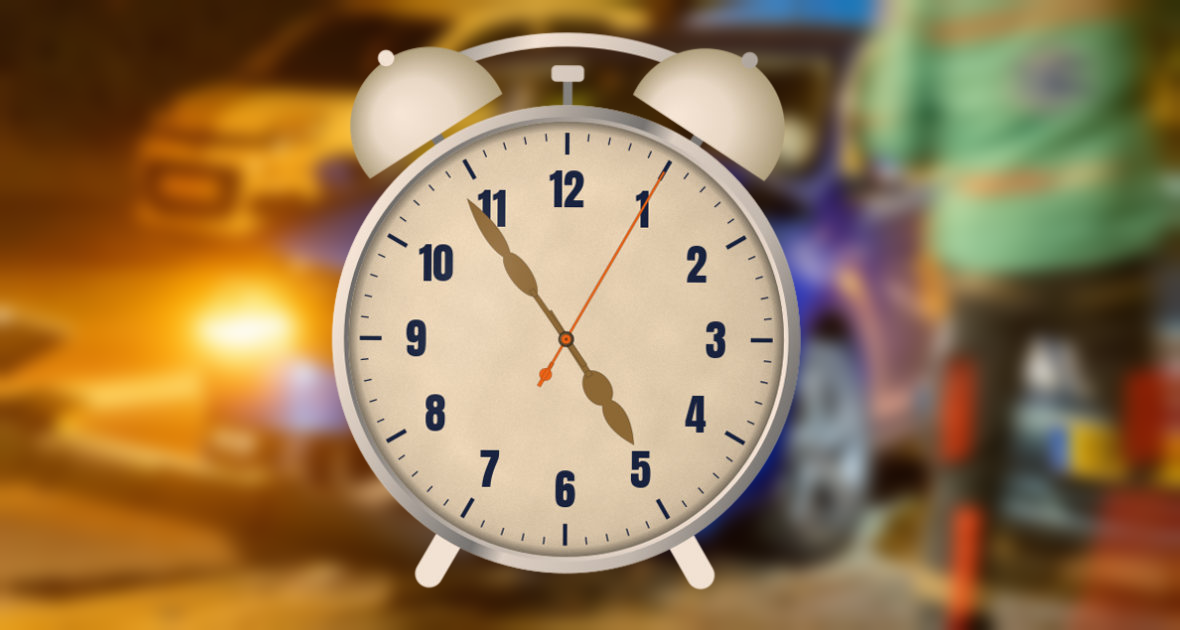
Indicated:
4,54,05
